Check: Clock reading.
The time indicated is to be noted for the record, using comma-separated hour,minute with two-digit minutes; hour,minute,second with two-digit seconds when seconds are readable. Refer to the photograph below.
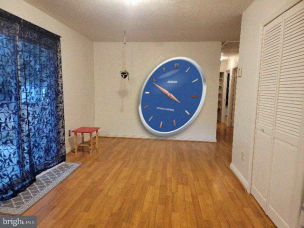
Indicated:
3,49
